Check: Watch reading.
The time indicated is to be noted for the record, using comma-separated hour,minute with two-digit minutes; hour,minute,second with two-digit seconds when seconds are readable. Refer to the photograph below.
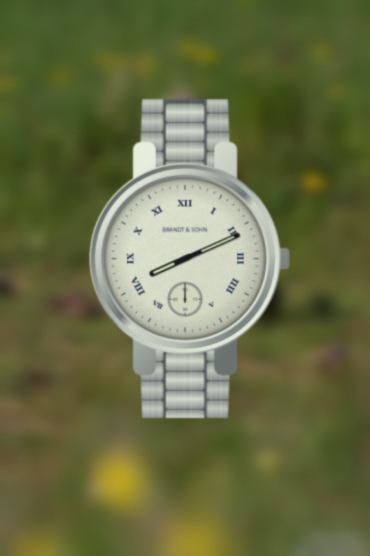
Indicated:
8,11
